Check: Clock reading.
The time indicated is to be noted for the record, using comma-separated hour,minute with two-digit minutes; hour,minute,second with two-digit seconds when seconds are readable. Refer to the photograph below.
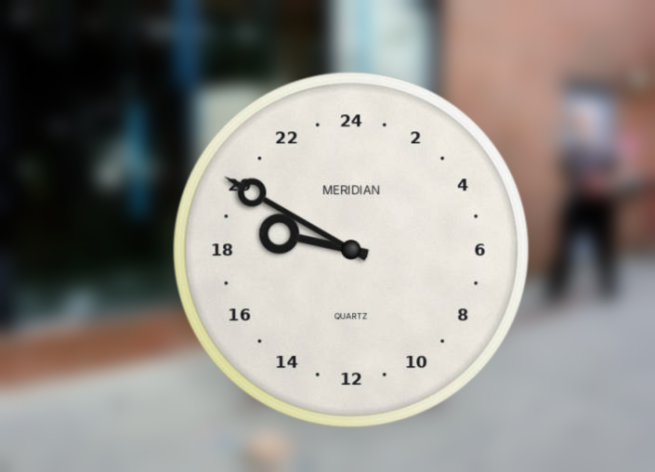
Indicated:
18,50
